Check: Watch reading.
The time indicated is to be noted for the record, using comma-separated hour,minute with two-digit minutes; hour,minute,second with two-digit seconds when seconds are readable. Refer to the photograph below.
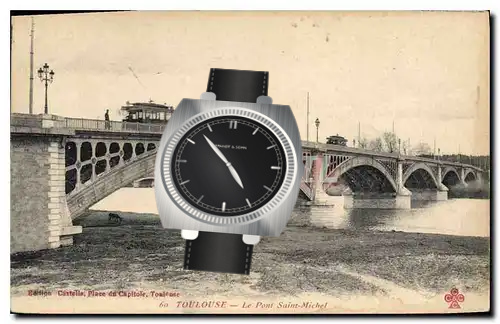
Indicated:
4,53
